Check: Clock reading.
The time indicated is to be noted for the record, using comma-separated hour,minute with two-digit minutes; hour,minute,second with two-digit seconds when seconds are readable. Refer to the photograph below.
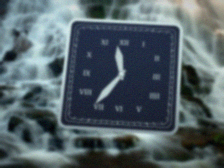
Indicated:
11,36
